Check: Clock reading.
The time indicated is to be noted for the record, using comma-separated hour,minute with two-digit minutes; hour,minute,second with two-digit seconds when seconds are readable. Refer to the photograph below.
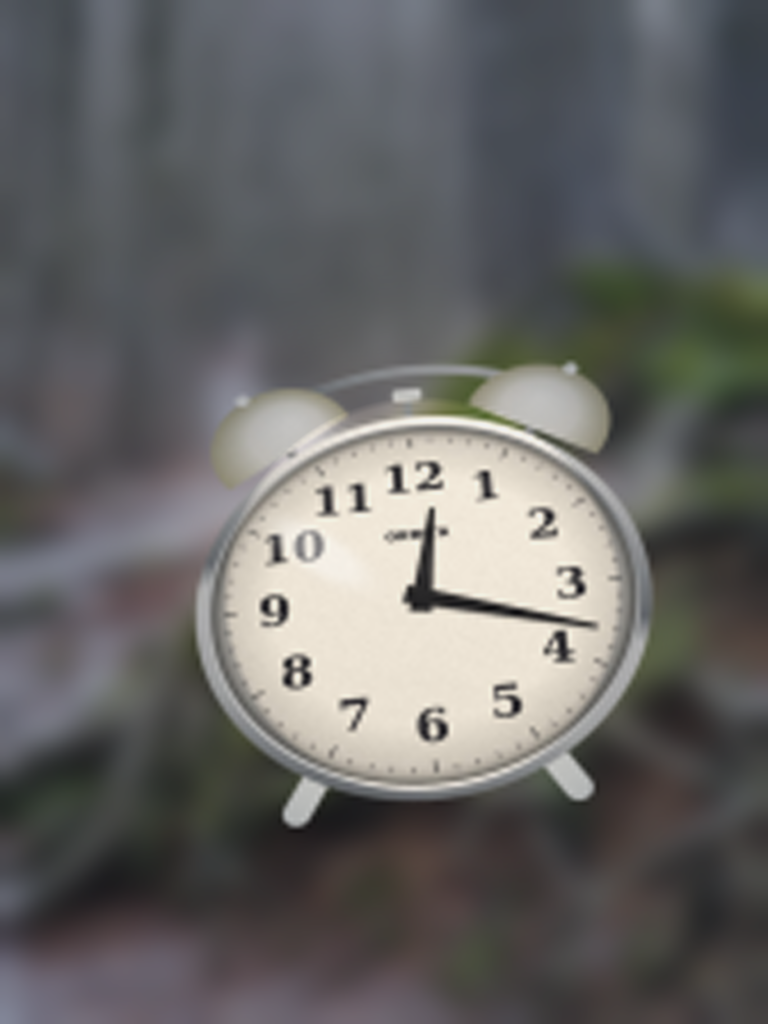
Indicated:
12,18
